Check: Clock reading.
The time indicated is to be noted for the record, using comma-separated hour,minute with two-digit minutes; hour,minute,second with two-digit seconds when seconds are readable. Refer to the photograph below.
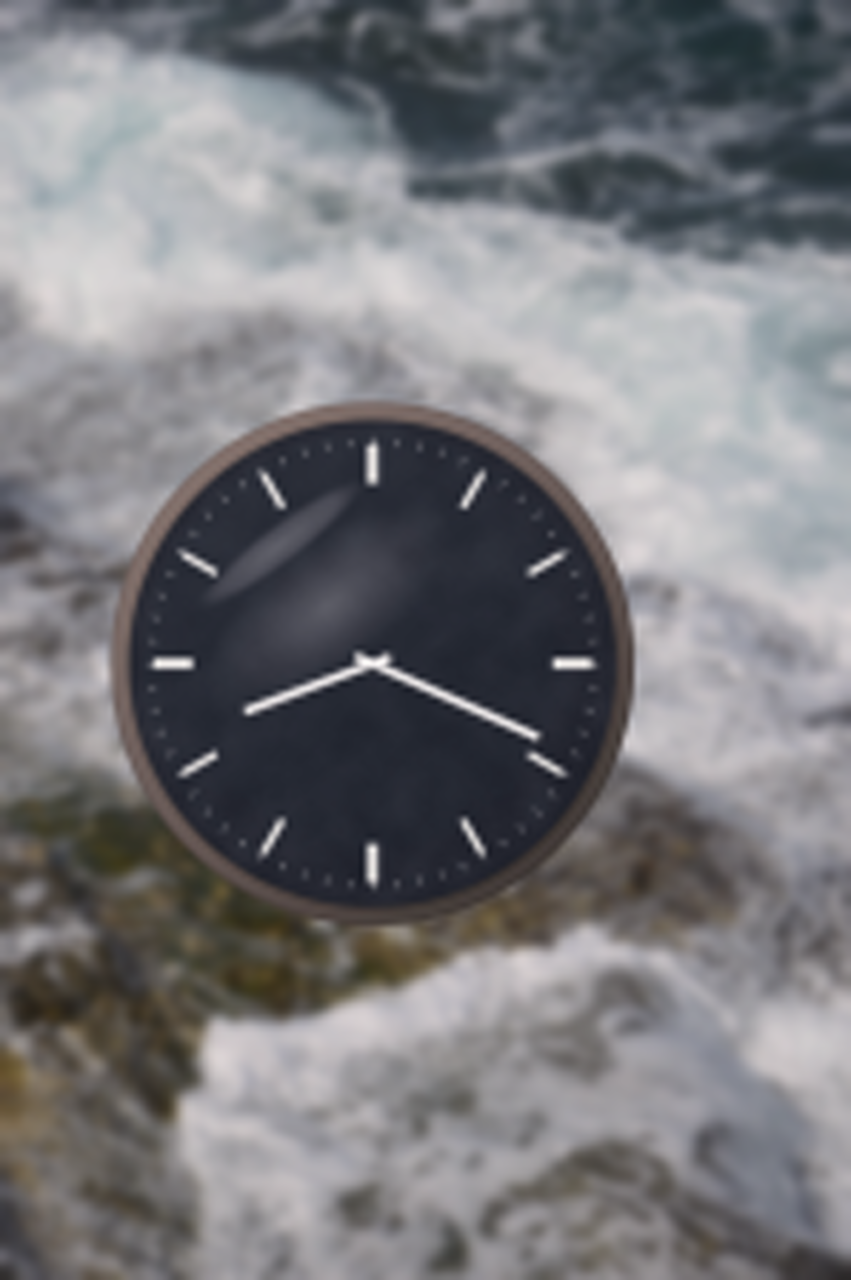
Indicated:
8,19
